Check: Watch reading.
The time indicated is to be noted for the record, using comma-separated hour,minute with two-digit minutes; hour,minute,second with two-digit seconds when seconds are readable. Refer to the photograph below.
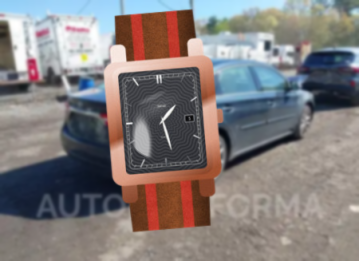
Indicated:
1,28
